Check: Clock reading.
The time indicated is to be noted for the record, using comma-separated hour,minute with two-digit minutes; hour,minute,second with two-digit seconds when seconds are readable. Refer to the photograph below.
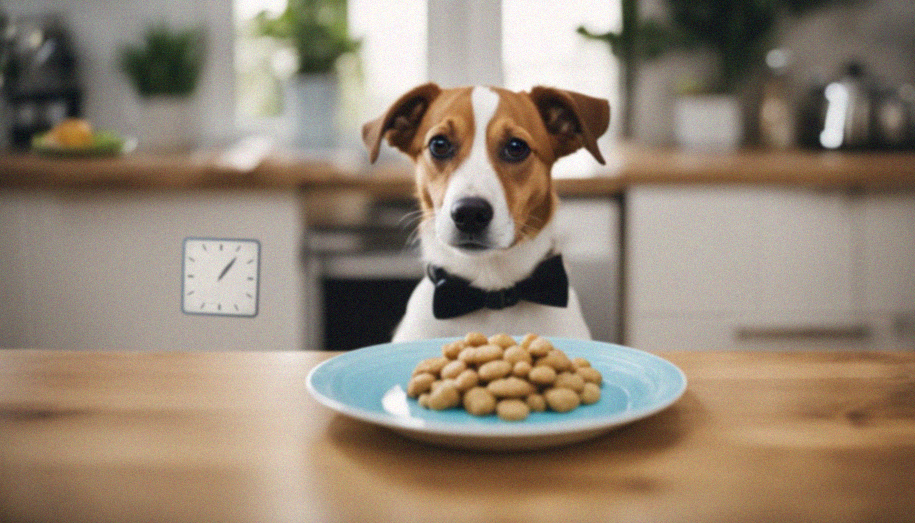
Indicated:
1,06
